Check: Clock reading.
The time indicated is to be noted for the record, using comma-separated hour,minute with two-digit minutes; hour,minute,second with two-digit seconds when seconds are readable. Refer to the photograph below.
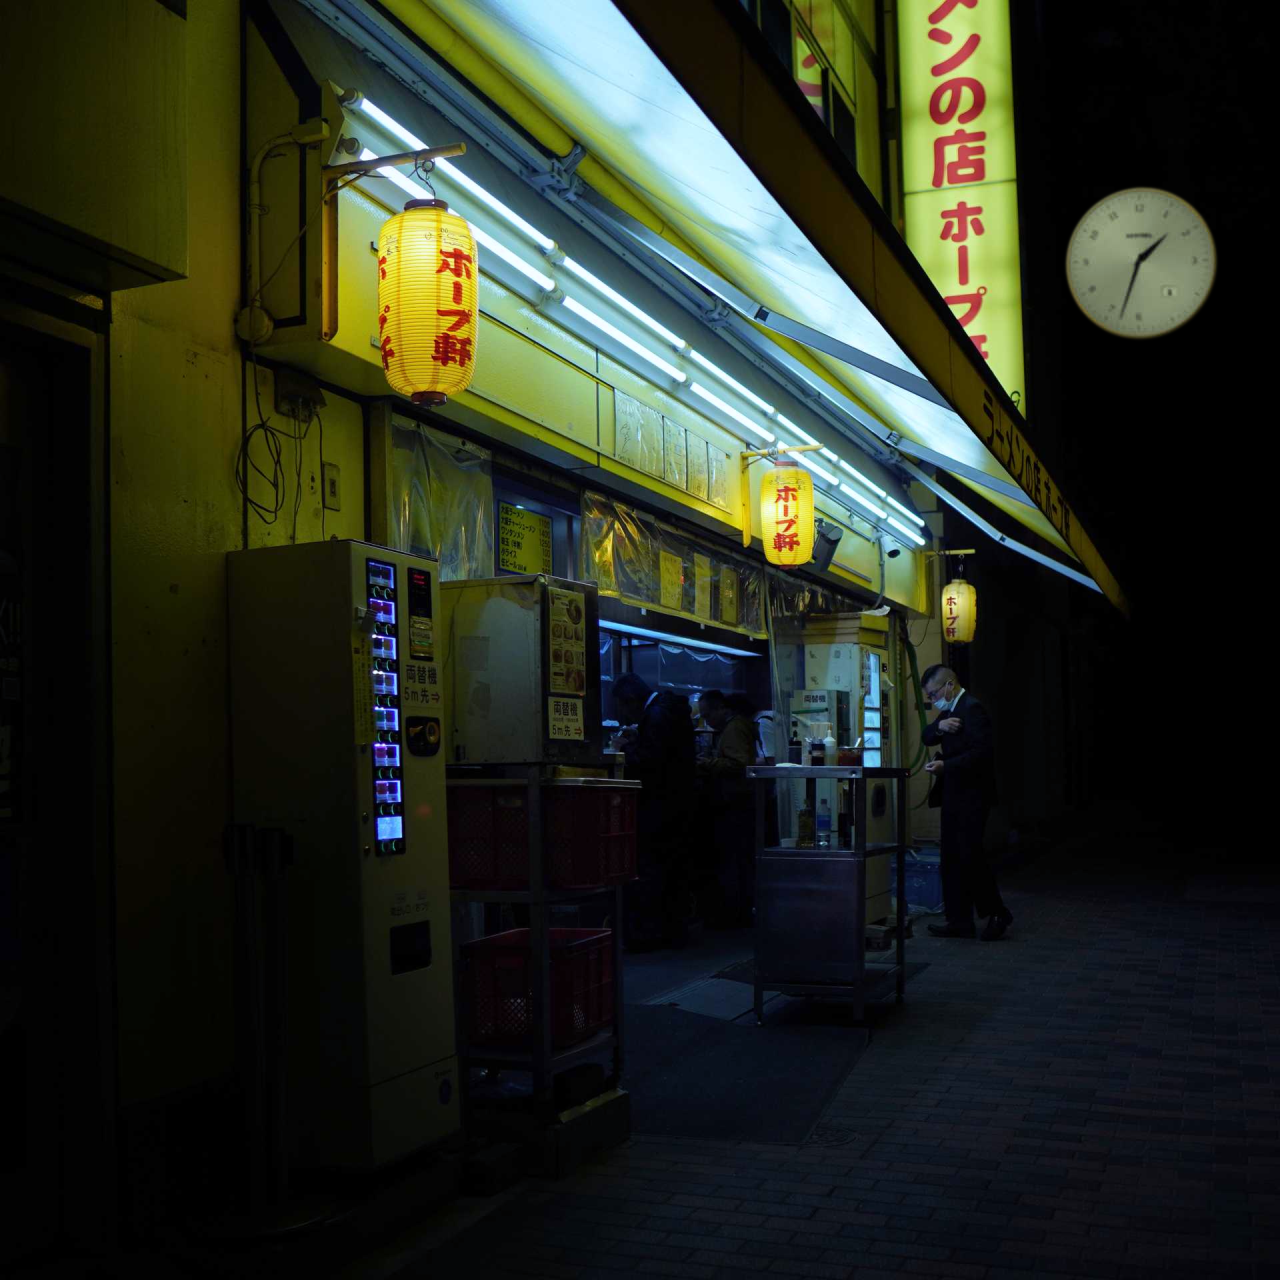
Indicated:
1,33
